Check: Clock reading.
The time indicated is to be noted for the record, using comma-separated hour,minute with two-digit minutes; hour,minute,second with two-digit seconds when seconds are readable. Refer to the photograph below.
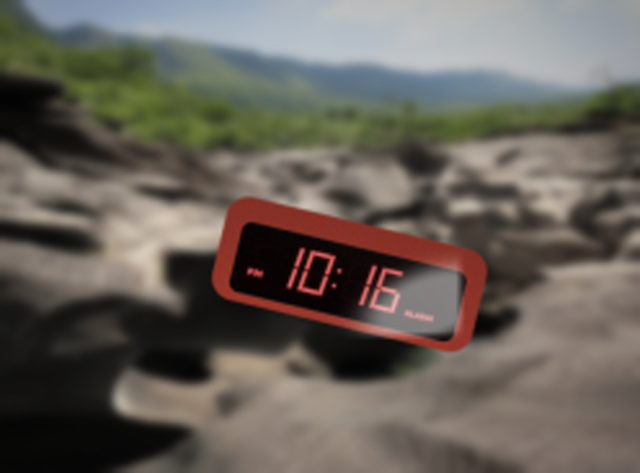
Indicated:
10,16
